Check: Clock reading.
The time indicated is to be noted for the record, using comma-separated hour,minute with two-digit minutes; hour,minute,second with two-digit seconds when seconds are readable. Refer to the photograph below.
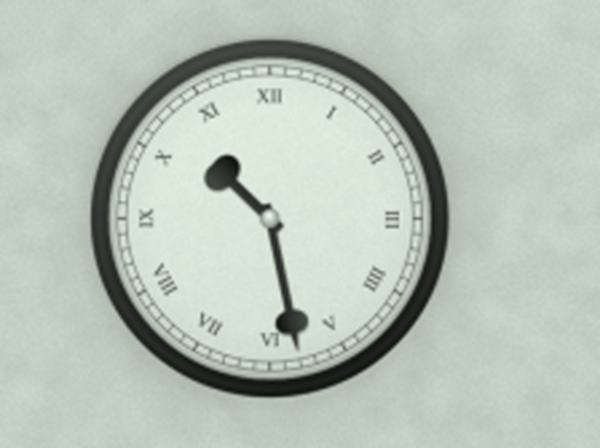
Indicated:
10,28
